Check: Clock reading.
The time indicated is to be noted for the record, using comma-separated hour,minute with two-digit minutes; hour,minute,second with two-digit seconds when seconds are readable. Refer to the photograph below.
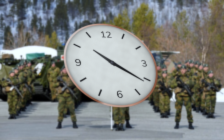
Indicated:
10,21
